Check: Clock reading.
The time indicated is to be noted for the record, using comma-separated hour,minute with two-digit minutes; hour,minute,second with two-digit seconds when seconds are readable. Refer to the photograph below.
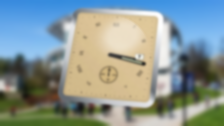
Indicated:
3,17
